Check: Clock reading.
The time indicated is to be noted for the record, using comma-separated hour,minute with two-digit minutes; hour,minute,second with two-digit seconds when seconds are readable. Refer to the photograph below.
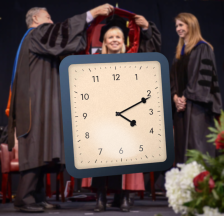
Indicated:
4,11
